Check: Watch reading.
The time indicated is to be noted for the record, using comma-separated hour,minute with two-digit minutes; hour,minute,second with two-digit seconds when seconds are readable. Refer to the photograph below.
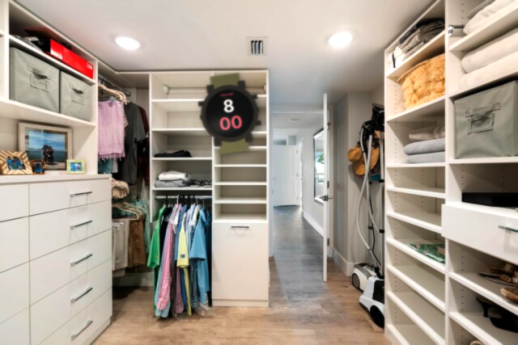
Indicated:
8,00
